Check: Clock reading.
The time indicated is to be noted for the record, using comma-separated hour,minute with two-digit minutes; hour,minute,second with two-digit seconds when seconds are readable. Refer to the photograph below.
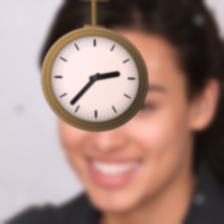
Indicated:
2,37
